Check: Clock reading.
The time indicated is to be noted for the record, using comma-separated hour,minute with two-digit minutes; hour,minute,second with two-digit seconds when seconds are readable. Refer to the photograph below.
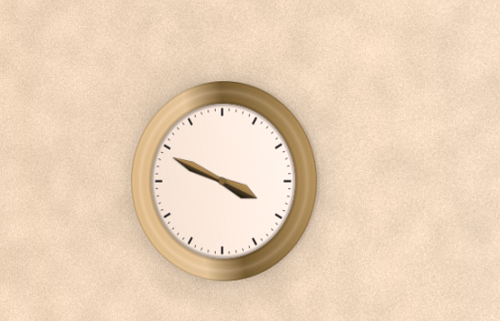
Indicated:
3,49
